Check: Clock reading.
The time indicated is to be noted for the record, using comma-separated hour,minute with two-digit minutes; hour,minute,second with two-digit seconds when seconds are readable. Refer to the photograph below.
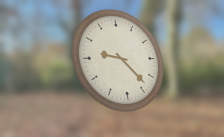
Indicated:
9,23
